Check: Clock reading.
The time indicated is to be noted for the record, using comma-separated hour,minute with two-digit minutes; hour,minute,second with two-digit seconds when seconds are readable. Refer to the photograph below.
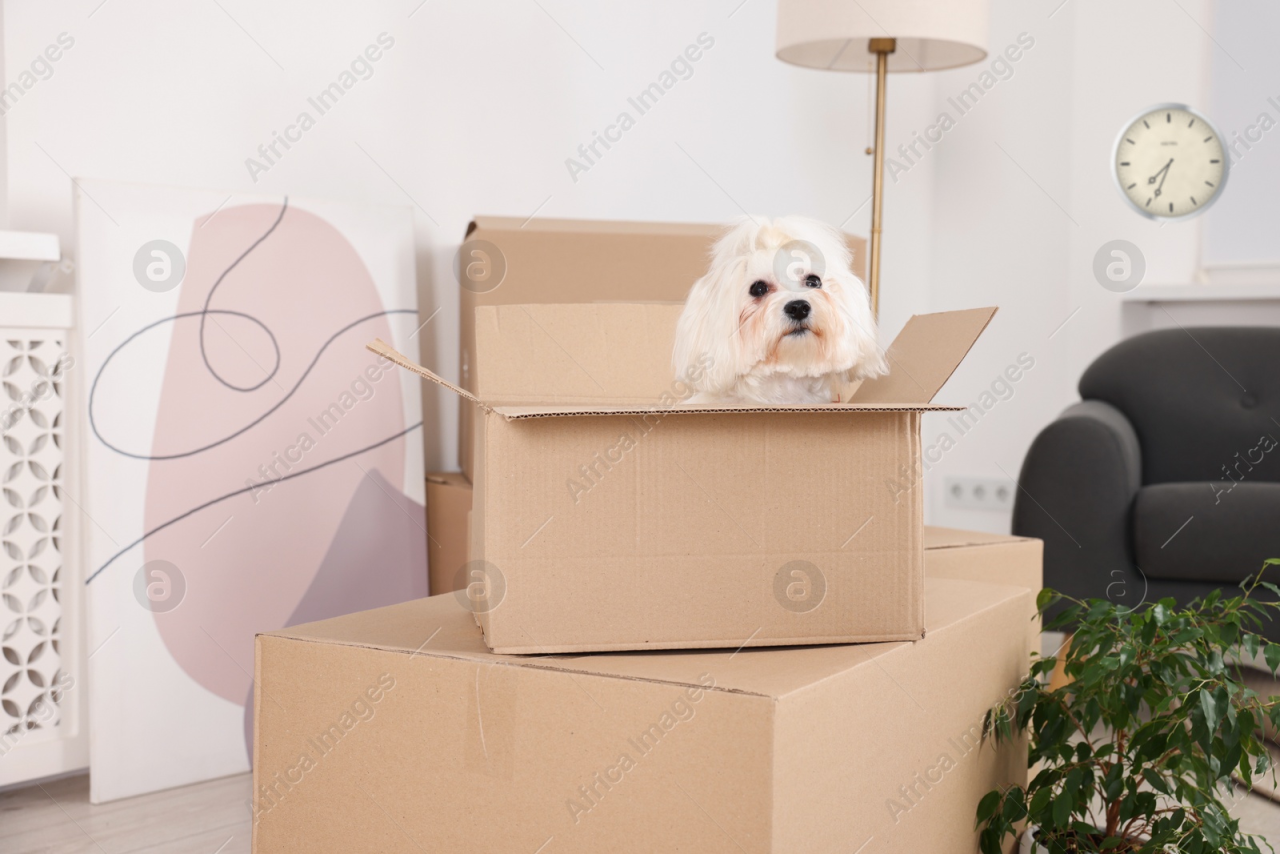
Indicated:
7,34
